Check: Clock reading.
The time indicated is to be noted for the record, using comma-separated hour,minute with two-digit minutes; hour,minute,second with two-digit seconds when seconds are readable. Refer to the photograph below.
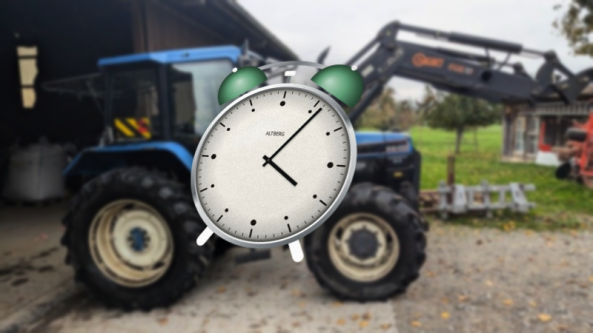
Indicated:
4,06
